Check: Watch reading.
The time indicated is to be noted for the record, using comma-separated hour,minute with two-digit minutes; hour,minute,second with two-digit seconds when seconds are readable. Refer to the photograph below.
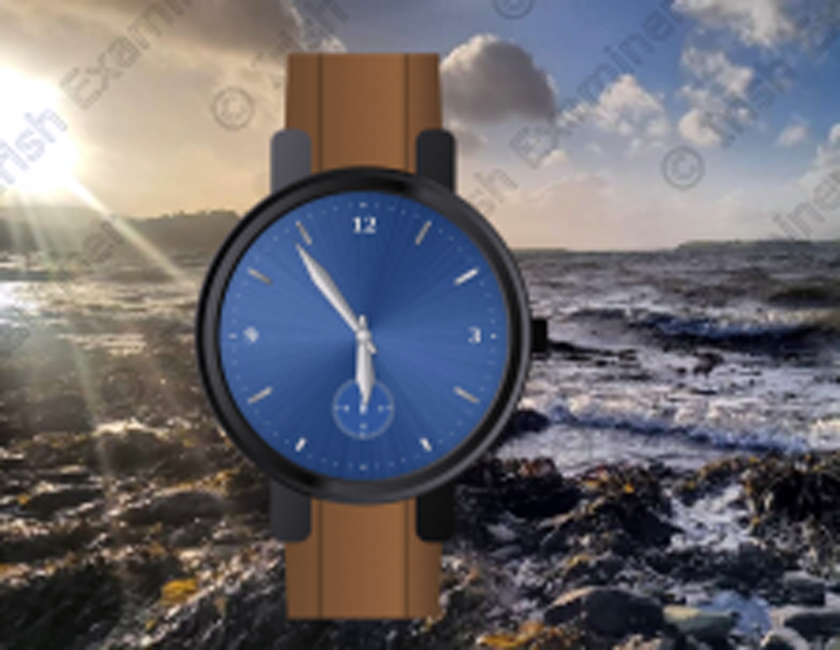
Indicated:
5,54
